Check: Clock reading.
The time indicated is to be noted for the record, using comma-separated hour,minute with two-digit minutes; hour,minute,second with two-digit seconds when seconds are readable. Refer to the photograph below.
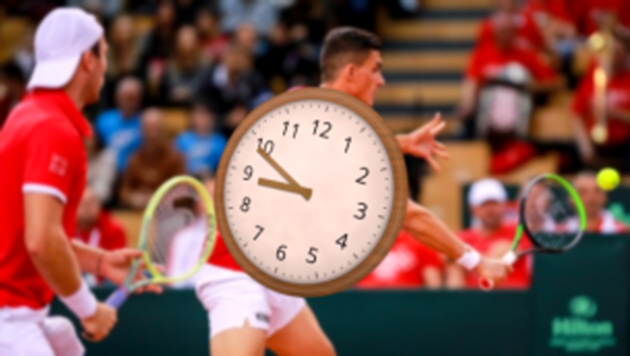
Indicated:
8,49
